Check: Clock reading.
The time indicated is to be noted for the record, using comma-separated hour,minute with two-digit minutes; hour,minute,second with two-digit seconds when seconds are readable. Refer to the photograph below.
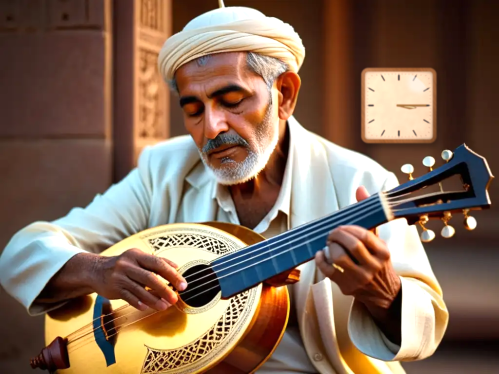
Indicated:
3,15
